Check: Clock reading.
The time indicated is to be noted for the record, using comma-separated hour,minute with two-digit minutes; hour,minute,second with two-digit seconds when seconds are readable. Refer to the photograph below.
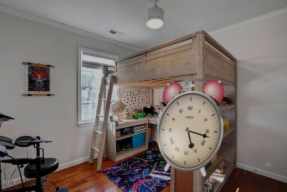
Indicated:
5,17
